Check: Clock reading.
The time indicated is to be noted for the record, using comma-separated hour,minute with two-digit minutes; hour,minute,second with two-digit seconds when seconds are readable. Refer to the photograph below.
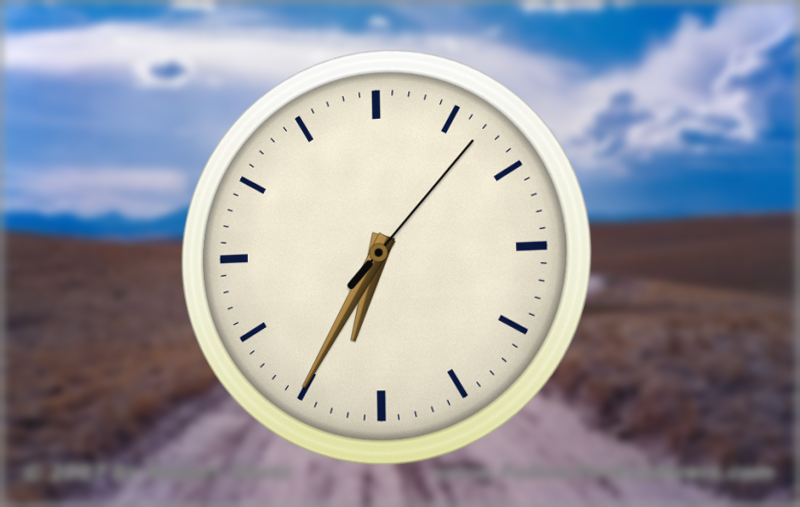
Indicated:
6,35,07
